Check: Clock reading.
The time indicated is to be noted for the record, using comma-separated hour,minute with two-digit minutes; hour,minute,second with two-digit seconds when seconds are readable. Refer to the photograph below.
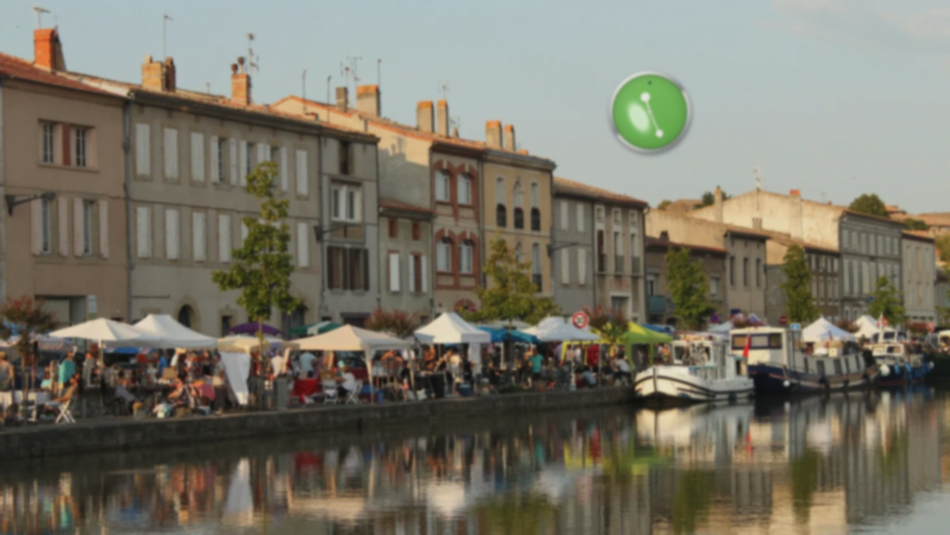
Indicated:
11,26
